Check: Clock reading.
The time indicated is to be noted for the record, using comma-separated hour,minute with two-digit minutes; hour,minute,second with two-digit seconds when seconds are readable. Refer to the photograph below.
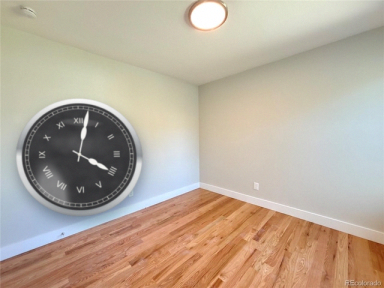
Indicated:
4,02
